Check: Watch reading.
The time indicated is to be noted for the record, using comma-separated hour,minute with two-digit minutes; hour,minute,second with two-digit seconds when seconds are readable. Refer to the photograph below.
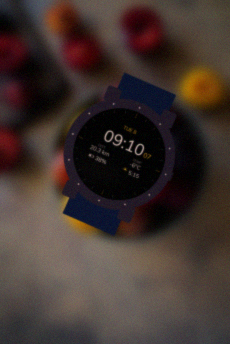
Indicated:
9,10
